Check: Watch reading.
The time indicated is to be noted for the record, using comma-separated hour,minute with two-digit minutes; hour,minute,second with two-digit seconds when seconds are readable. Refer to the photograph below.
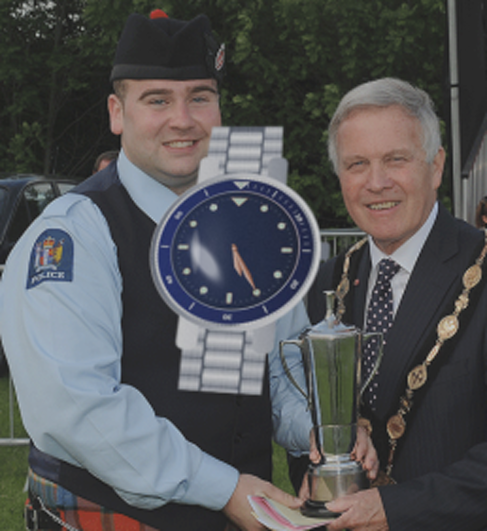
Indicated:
5,25
